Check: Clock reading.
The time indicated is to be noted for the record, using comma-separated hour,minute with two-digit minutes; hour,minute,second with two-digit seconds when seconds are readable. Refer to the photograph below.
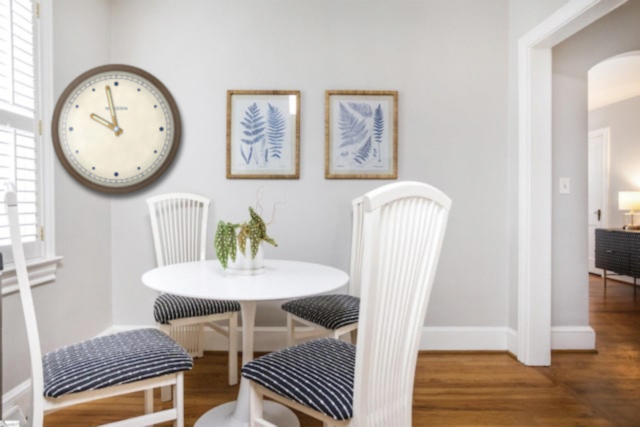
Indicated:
9,58
